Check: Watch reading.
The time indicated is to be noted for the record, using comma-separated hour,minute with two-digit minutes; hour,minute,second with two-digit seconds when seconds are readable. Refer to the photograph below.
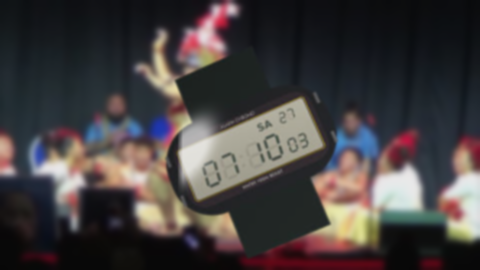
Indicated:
7,10,03
